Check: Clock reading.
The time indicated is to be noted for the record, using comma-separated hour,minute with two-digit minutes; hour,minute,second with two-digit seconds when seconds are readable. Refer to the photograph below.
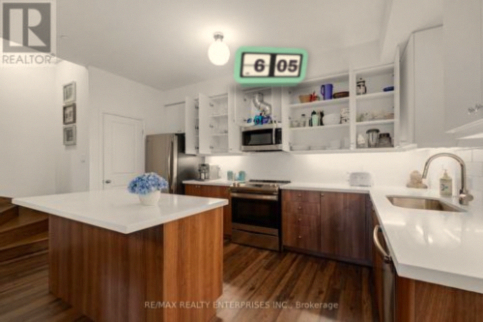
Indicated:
6,05
